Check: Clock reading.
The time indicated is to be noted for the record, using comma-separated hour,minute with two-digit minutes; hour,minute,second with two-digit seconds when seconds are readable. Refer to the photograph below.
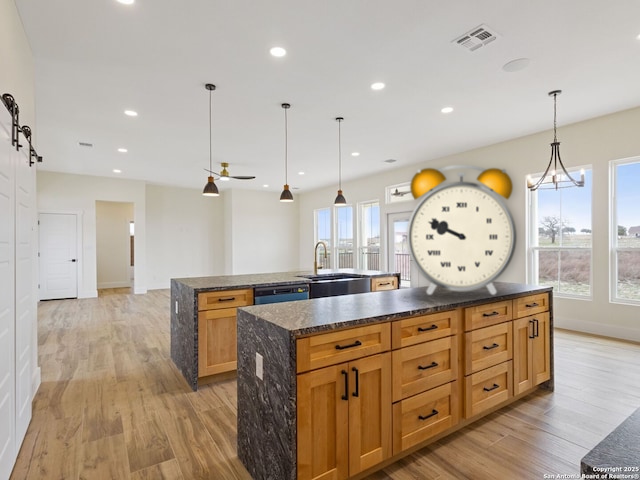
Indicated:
9,49
